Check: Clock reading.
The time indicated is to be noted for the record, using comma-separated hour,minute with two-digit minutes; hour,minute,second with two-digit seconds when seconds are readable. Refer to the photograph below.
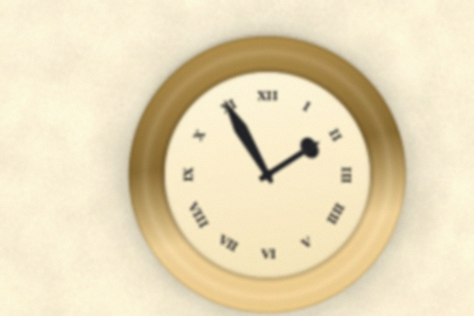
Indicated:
1,55
